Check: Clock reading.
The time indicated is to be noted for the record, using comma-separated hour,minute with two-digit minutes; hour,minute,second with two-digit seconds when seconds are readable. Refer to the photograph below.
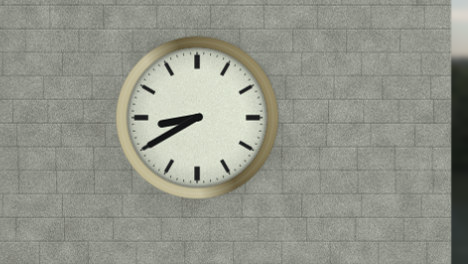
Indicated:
8,40
